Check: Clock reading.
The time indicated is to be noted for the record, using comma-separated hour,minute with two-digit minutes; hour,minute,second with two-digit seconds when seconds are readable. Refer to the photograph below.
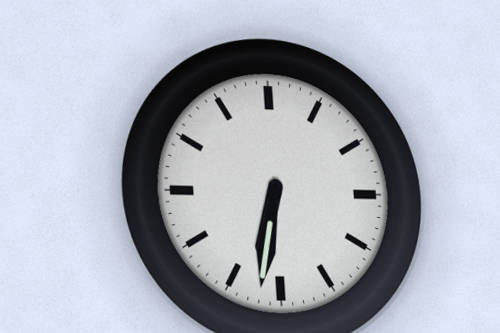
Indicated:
6,32
